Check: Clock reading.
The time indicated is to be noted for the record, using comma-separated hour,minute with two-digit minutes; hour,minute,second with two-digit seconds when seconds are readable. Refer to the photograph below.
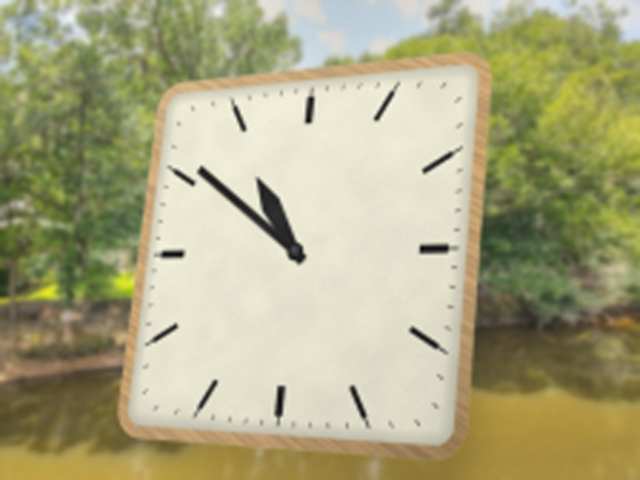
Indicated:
10,51
